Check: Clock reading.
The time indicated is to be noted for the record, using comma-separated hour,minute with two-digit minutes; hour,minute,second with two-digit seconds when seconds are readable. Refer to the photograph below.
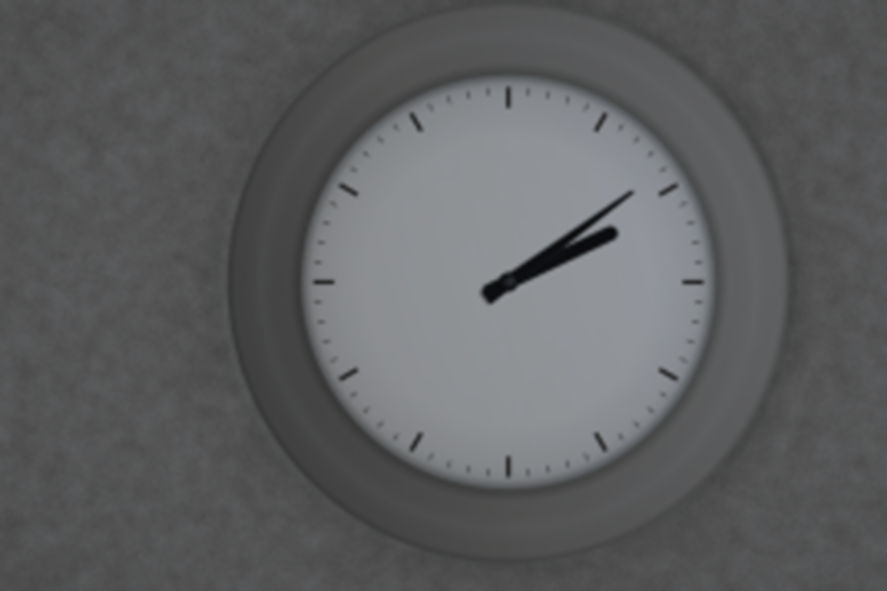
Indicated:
2,09
